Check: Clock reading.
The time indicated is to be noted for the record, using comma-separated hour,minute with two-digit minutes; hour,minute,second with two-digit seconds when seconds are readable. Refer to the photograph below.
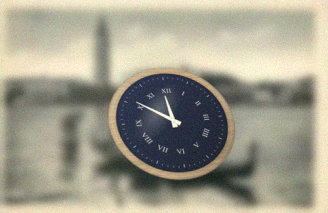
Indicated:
11,51
